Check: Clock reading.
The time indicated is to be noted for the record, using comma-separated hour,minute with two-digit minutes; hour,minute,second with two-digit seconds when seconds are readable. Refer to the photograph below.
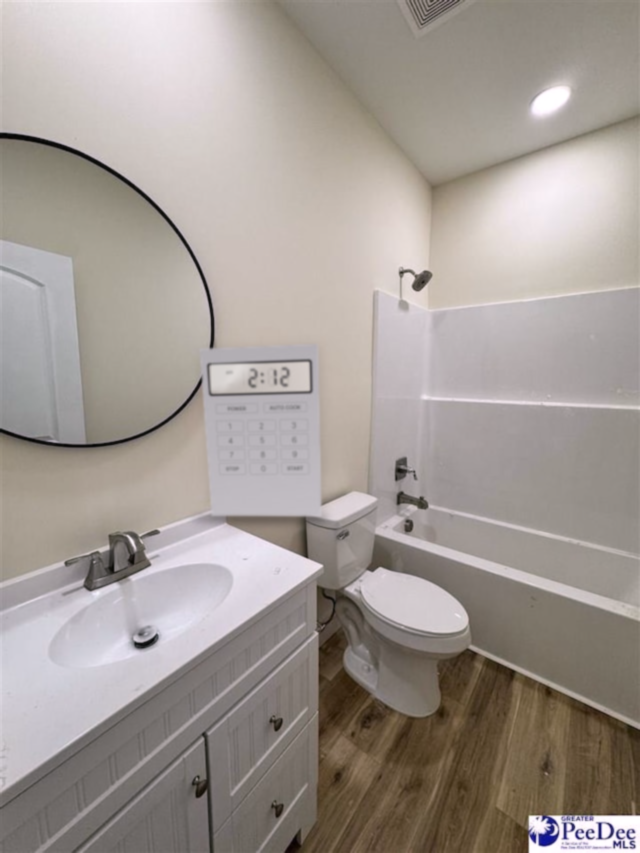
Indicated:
2,12
